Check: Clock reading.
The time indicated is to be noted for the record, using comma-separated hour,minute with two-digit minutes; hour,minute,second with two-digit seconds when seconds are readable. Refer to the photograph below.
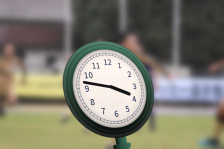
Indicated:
3,47
